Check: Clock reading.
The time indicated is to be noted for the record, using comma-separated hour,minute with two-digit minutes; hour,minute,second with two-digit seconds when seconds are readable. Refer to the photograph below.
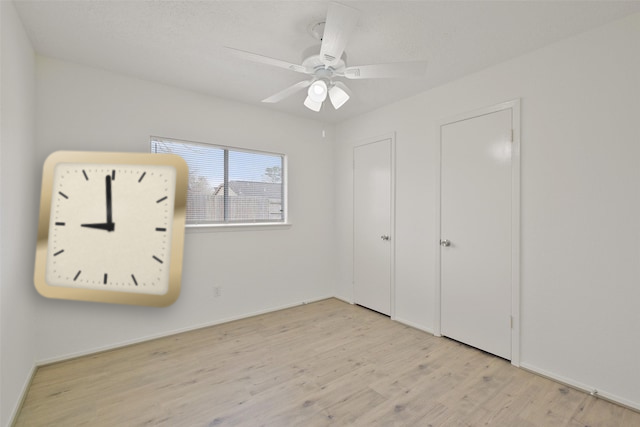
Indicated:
8,59
